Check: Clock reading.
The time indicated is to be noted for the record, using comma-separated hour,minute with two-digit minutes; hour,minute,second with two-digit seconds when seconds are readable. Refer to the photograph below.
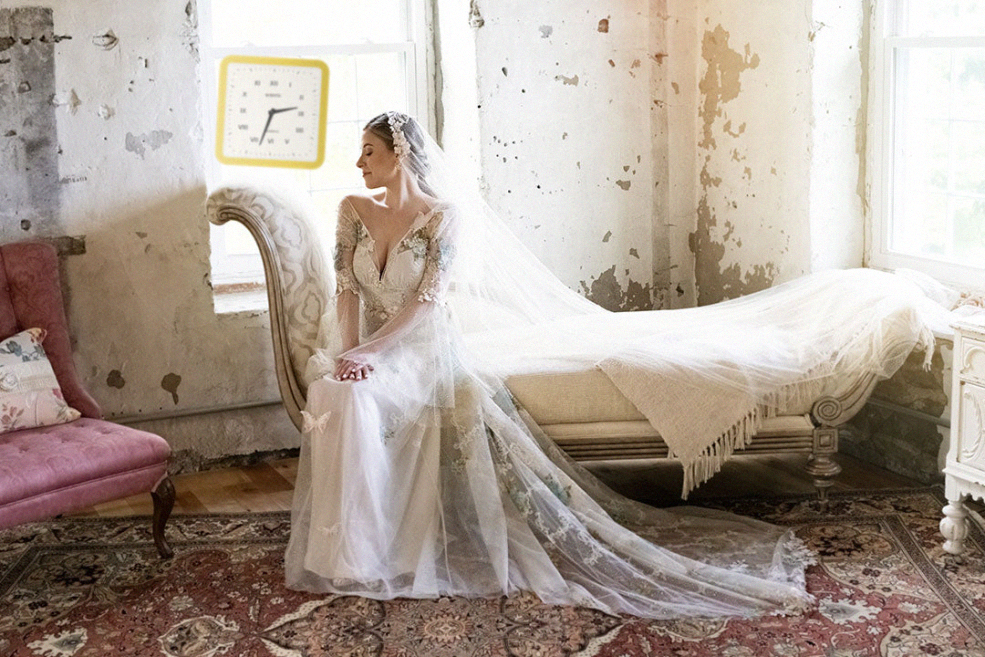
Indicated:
2,33
